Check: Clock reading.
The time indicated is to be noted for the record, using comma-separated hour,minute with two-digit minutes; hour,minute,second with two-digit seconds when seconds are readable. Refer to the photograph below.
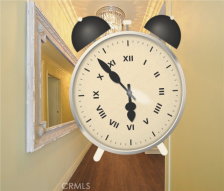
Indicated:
5,53
